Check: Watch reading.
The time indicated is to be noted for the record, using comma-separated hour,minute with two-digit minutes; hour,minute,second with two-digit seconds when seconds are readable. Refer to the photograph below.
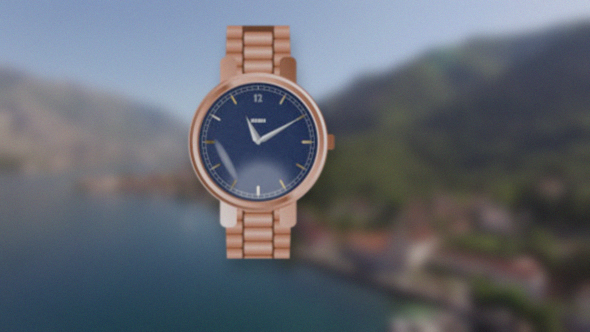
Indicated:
11,10
